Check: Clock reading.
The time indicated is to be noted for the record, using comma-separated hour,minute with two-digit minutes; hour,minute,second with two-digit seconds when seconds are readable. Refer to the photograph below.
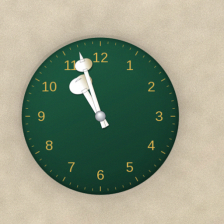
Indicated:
10,57
